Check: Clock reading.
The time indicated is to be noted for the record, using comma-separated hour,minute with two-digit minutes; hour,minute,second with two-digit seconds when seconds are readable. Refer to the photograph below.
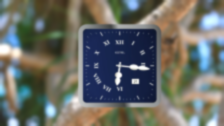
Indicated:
6,16
